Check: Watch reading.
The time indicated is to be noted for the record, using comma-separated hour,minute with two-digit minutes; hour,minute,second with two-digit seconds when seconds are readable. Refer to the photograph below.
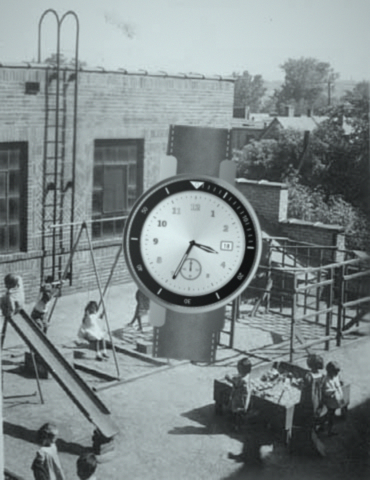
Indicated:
3,34
